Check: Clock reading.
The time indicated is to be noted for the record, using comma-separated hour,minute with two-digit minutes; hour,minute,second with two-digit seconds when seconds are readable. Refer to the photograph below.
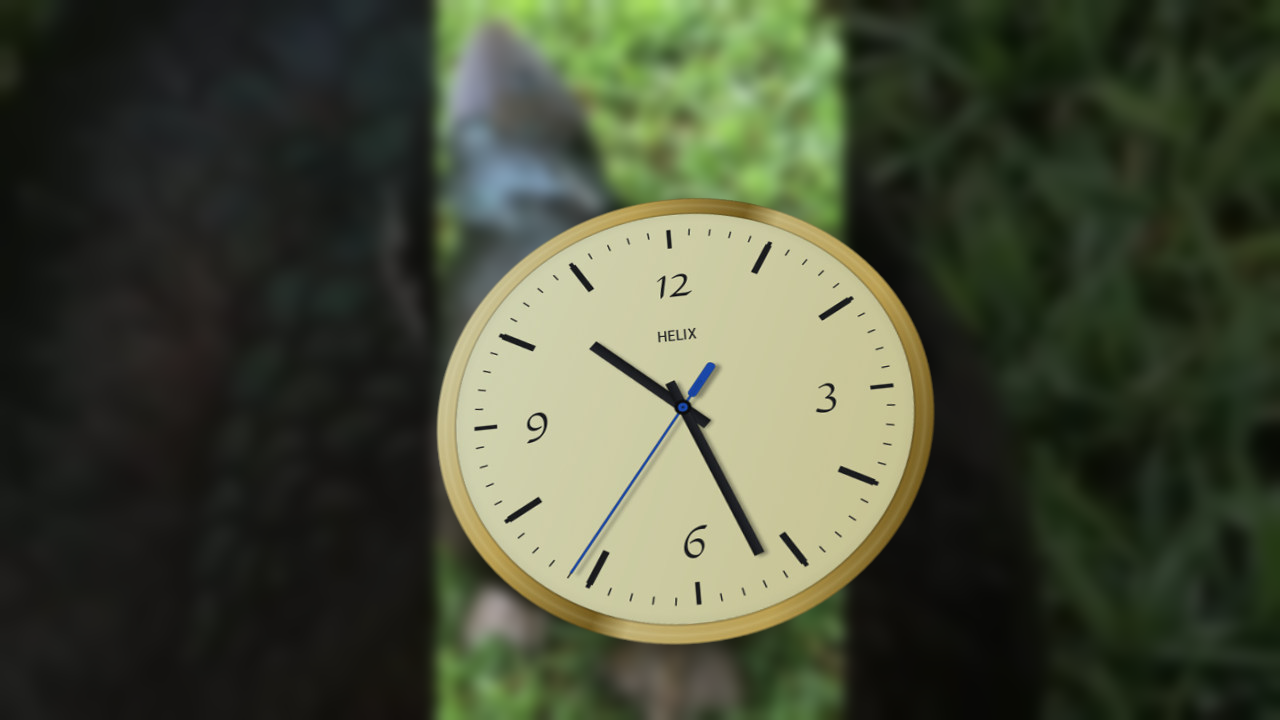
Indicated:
10,26,36
